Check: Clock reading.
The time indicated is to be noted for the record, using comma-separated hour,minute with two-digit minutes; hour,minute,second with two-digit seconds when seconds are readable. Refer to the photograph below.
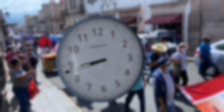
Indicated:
8,43
